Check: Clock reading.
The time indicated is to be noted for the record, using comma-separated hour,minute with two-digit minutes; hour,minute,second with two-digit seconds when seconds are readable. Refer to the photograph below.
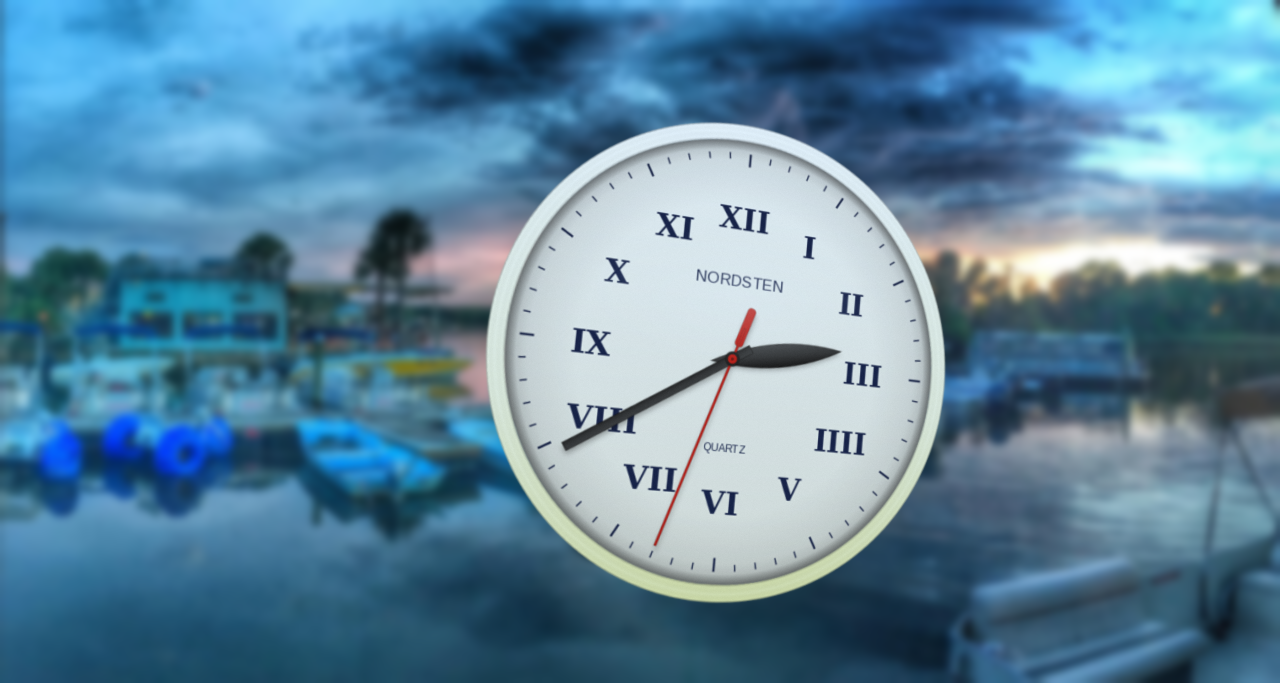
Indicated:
2,39,33
